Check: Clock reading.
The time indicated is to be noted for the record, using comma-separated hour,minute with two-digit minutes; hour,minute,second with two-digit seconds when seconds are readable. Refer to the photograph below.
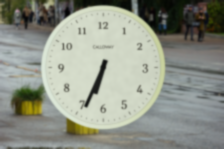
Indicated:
6,34
